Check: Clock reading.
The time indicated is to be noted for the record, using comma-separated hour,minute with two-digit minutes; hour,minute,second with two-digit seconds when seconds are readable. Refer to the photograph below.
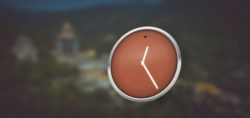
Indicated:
12,24
